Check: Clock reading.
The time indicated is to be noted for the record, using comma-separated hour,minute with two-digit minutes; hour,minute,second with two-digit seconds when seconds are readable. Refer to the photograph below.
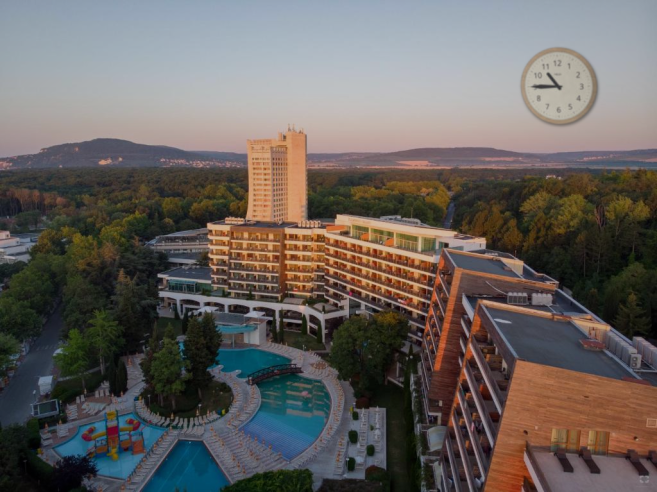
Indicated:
10,45
